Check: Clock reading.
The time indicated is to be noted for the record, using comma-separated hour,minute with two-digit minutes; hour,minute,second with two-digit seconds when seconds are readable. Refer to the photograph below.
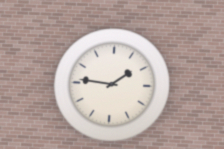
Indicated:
1,46
